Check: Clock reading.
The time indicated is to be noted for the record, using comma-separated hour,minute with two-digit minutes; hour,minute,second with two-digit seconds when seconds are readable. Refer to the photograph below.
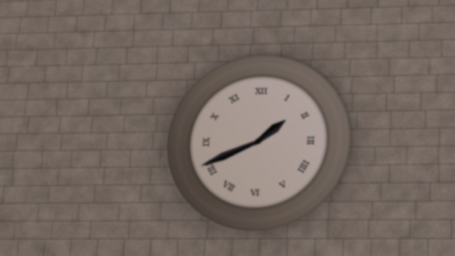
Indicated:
1,41
